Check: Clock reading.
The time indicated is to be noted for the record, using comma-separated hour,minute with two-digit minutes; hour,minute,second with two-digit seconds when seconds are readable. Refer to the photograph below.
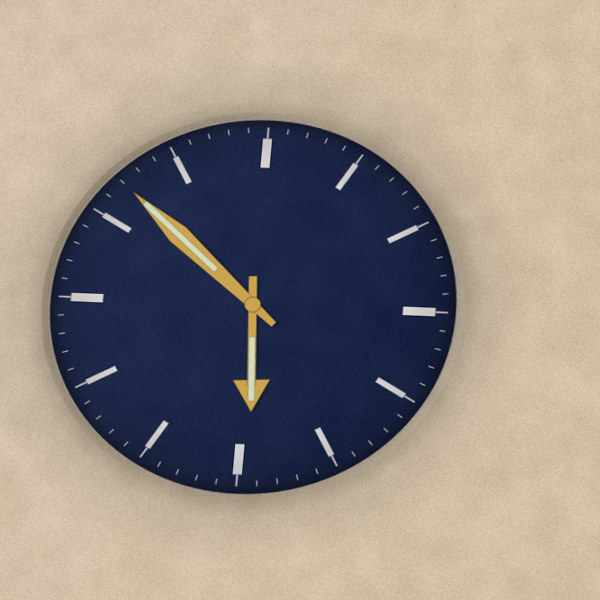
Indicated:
5,52
